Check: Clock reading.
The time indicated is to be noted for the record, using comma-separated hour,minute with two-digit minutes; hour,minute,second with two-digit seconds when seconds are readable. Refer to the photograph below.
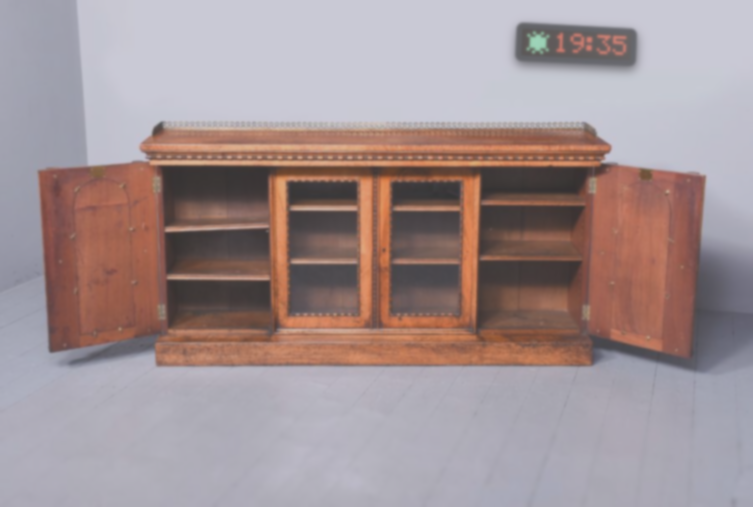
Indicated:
19,35
